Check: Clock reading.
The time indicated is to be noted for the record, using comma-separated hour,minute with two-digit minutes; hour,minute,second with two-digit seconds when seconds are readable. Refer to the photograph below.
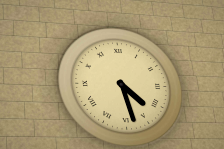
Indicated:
4,28
